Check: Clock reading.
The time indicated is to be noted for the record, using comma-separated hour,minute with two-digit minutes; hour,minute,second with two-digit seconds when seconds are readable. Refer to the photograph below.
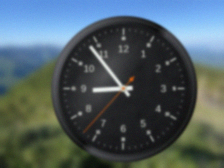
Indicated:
8,53,37
